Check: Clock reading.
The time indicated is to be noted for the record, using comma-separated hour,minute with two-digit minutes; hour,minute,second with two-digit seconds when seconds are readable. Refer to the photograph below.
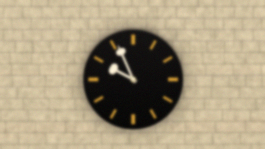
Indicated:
9,56
